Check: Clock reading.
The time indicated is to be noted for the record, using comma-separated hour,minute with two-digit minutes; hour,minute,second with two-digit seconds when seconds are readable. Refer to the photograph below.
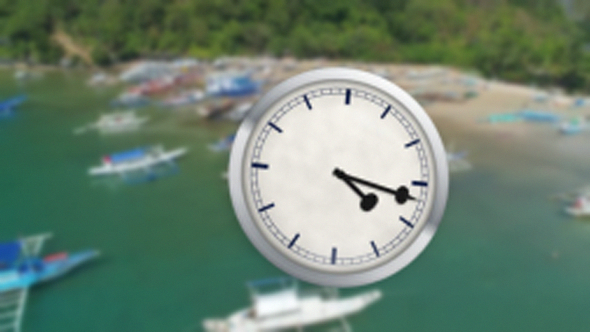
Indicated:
4,17
